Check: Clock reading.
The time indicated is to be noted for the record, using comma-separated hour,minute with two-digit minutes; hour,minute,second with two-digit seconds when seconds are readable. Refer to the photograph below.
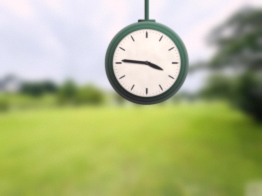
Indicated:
3,46
